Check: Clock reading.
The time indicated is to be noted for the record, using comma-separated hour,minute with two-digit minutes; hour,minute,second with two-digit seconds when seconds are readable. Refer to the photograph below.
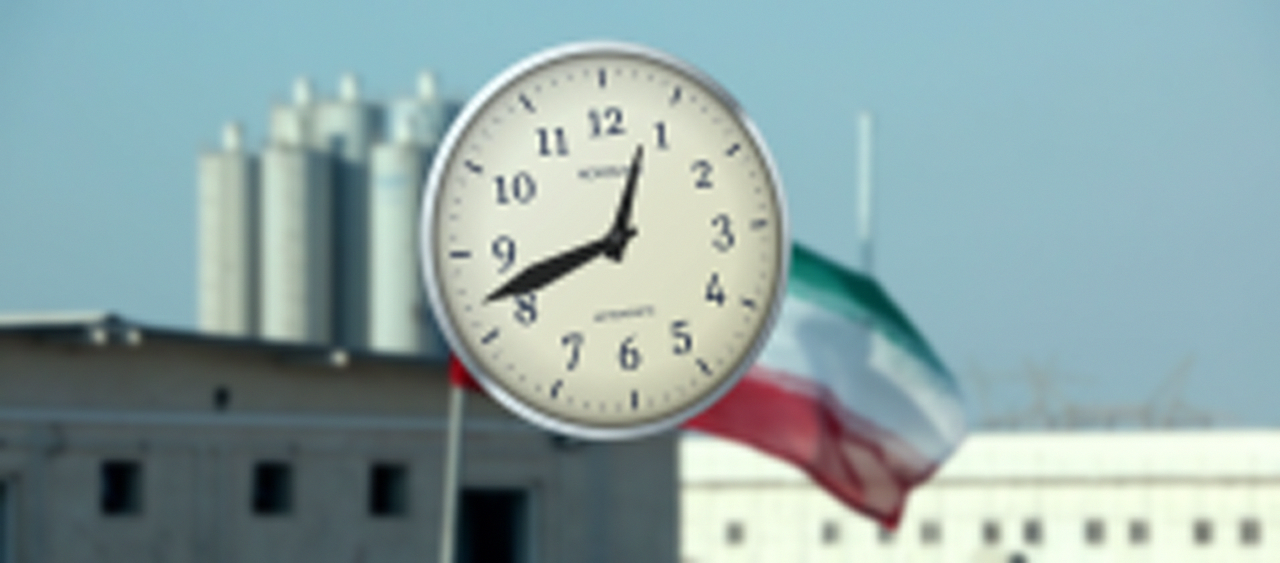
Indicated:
12,42
